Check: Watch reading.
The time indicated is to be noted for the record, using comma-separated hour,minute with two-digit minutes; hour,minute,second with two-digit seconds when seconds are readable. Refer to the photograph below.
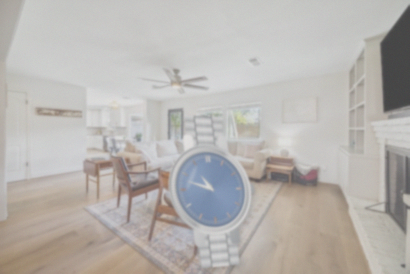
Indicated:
10,48
